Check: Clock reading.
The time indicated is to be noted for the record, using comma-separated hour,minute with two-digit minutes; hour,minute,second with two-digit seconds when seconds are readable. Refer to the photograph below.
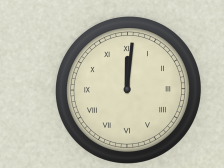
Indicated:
12,01
